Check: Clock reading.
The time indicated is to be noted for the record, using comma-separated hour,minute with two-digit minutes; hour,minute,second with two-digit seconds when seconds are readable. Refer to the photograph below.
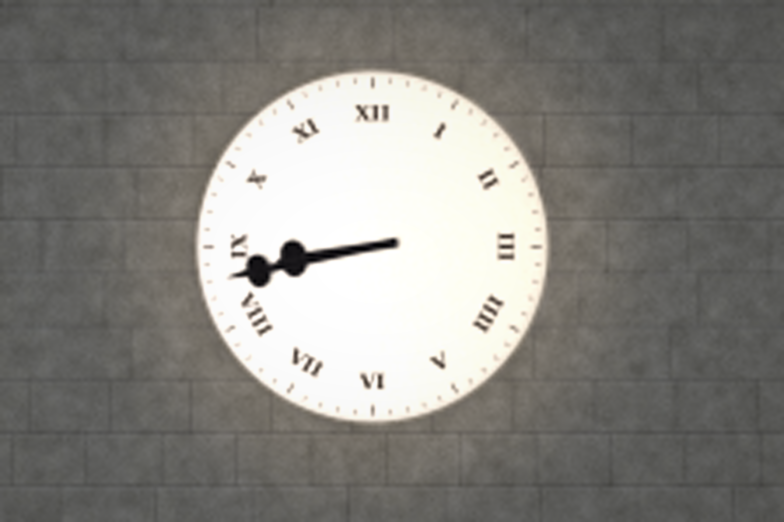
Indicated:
8,43
